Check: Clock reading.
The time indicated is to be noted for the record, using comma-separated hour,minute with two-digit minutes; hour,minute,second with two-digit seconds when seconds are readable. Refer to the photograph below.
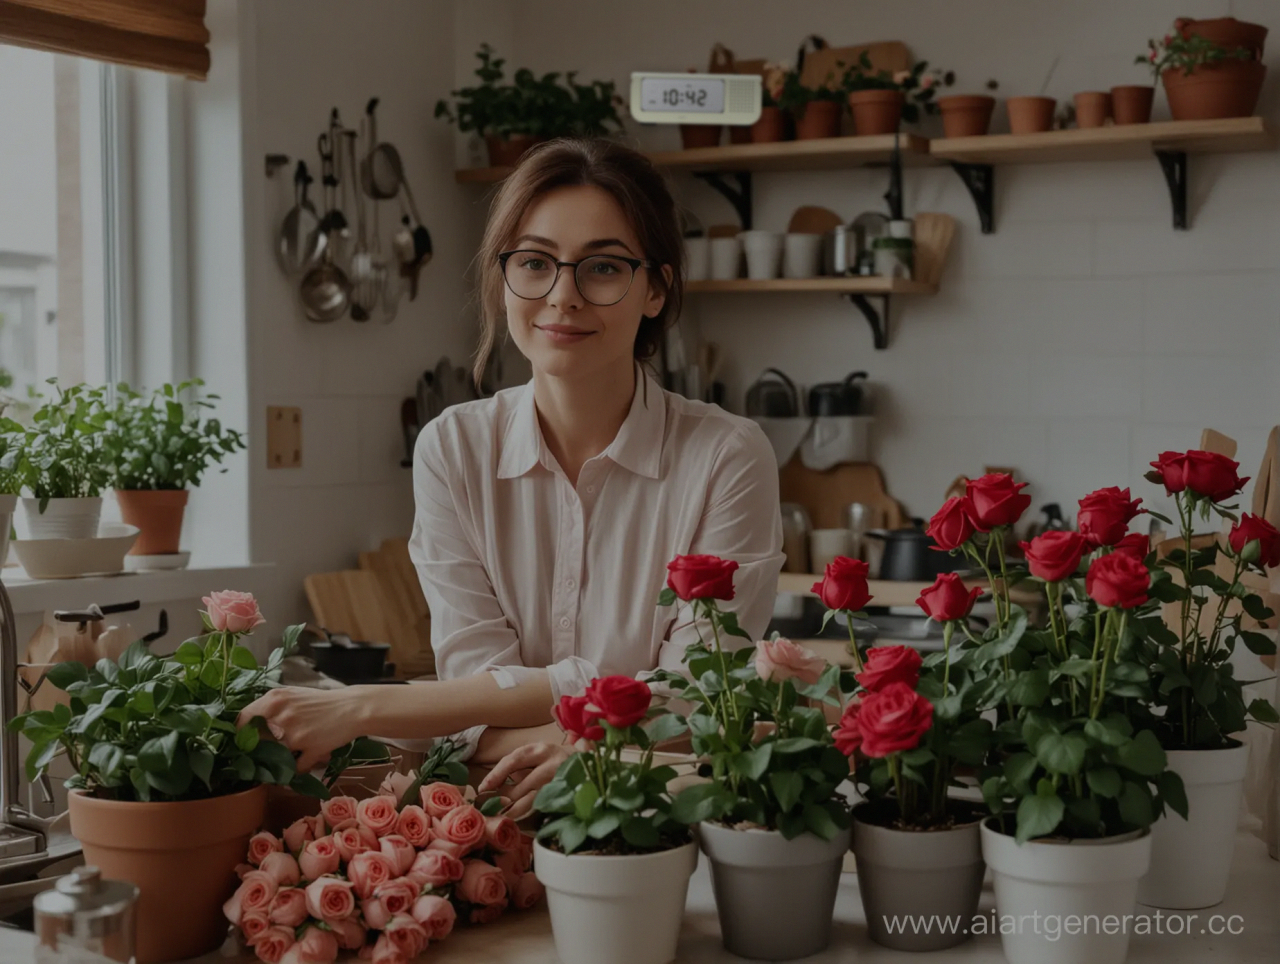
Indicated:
10,42
